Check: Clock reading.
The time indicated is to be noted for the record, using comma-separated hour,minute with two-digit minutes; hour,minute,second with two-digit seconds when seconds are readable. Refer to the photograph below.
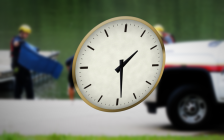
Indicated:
1,29
